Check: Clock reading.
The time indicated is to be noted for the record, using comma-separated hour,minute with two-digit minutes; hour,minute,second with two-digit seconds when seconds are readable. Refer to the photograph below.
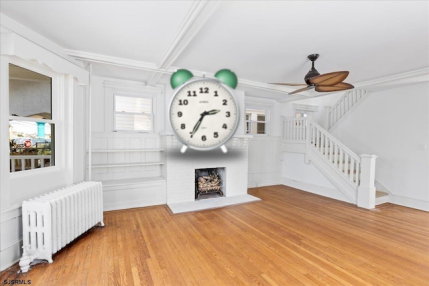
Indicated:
2,35
